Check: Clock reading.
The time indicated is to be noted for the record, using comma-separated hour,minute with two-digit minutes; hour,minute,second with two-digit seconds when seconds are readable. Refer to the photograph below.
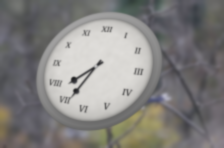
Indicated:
7,34
